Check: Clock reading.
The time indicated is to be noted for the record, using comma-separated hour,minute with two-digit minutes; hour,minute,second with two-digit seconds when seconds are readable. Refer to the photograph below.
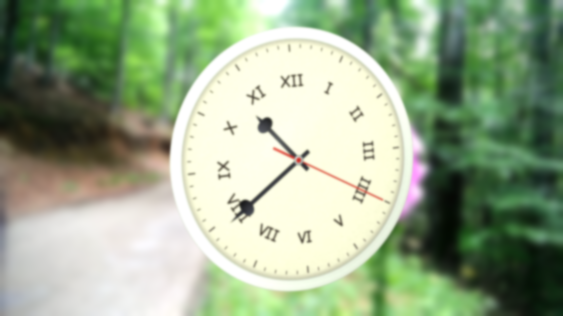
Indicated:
10,39,20
